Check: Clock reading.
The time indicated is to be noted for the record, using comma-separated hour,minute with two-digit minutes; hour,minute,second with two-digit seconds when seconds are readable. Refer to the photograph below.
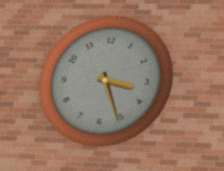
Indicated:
3,26
